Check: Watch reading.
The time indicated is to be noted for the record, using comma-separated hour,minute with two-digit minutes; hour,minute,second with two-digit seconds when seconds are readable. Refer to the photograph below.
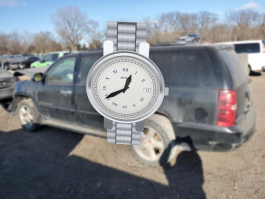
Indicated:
12,40
